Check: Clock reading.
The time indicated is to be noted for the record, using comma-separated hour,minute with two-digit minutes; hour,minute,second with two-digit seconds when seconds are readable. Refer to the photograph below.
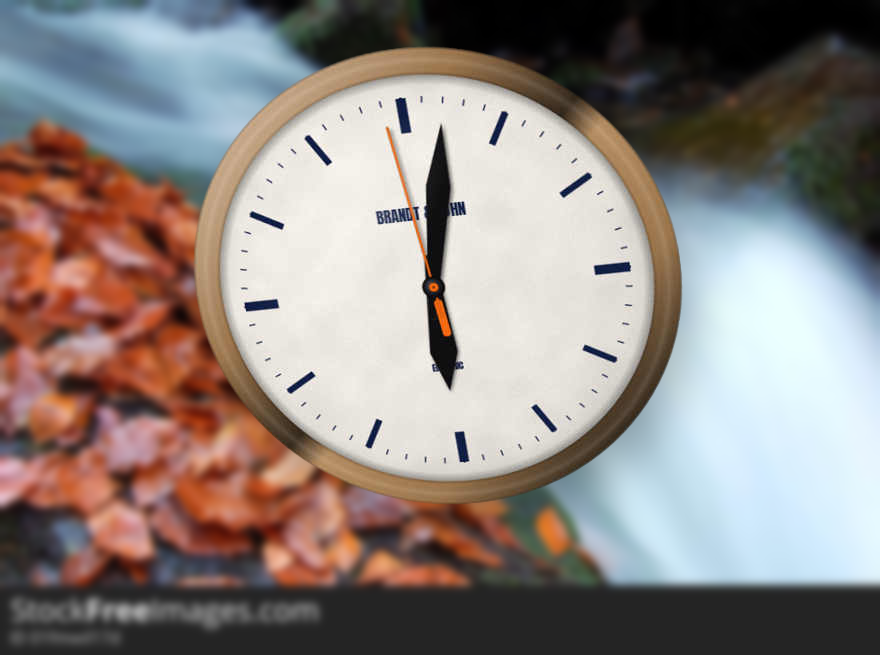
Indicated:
6,01,59
